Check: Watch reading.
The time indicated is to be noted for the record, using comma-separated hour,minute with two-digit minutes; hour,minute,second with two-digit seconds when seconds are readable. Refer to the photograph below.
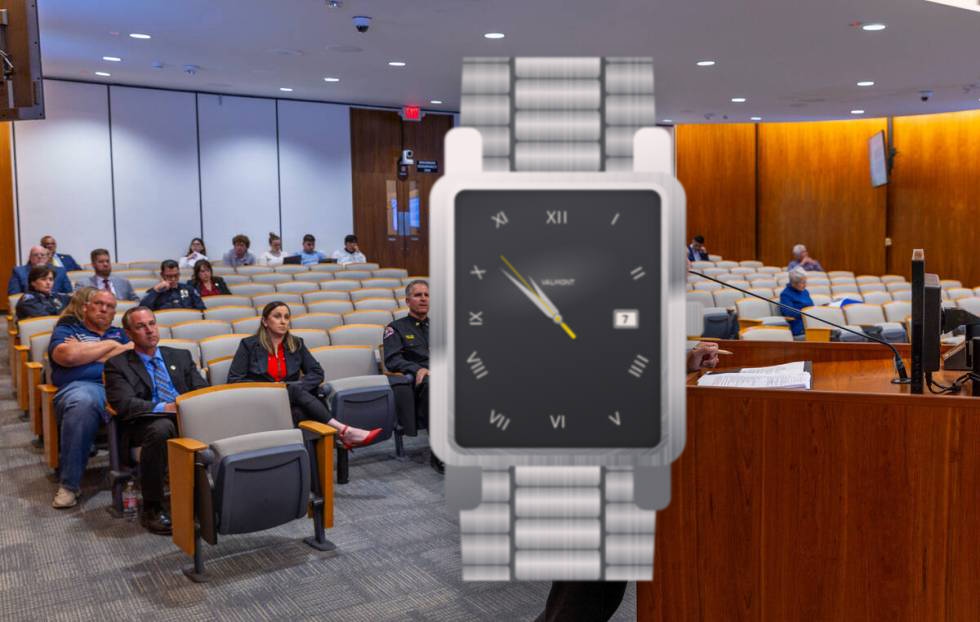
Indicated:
10,51,53
